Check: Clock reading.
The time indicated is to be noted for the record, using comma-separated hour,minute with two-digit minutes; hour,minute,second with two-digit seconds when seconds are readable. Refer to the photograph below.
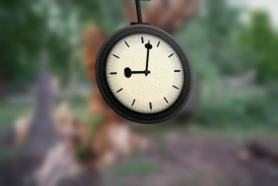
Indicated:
9,02
